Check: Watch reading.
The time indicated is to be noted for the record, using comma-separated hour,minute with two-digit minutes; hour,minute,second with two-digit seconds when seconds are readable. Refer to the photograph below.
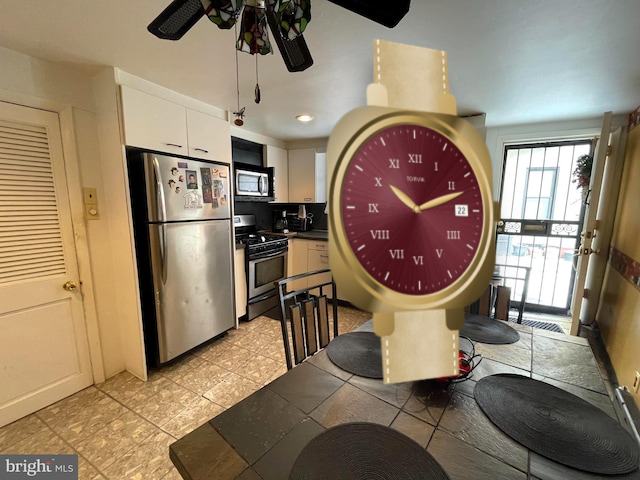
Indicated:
10,12
